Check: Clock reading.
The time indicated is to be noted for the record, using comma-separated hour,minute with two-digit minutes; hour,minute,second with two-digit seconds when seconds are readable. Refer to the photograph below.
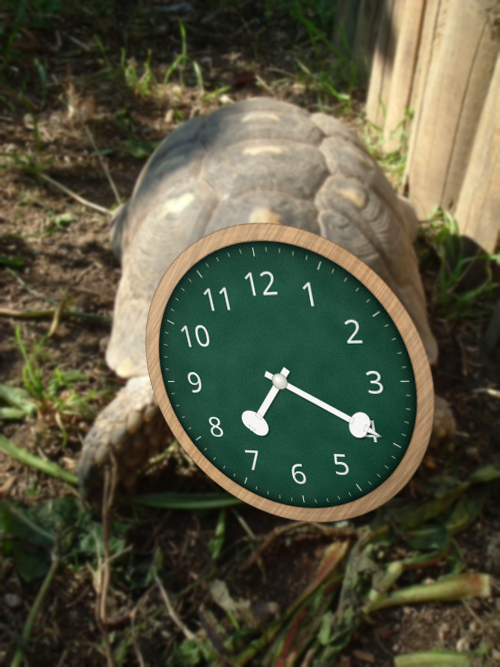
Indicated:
7,20
